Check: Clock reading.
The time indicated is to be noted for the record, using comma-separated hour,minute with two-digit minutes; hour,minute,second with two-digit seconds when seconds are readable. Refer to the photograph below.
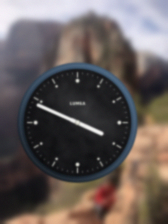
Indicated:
3,49
